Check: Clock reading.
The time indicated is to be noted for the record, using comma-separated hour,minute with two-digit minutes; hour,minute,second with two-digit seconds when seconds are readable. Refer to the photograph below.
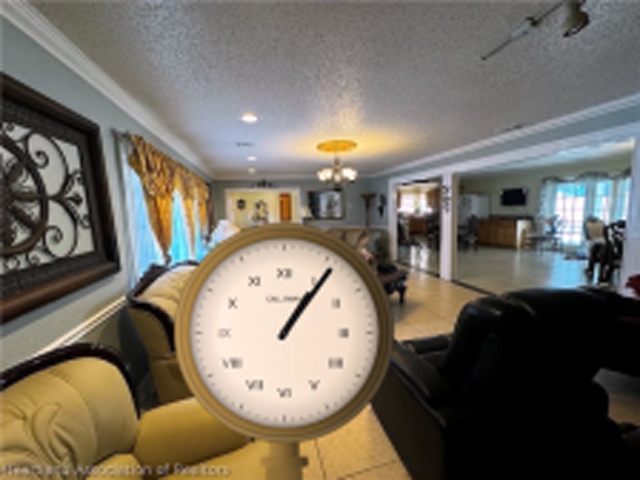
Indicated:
1,06
